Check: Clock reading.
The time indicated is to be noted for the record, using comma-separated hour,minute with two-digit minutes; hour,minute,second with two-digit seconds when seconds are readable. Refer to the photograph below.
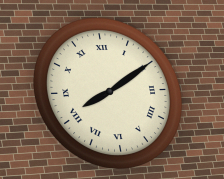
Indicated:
8,10
